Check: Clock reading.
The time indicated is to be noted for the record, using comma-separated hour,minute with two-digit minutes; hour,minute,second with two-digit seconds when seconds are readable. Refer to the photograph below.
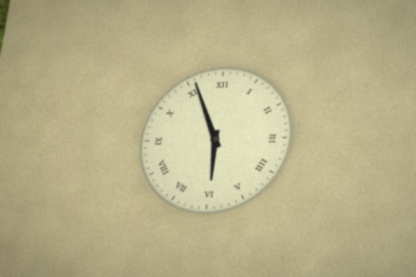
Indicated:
5,56
